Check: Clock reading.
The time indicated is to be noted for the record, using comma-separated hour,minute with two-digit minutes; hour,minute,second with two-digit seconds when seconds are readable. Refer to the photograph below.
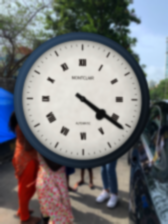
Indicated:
4,21
